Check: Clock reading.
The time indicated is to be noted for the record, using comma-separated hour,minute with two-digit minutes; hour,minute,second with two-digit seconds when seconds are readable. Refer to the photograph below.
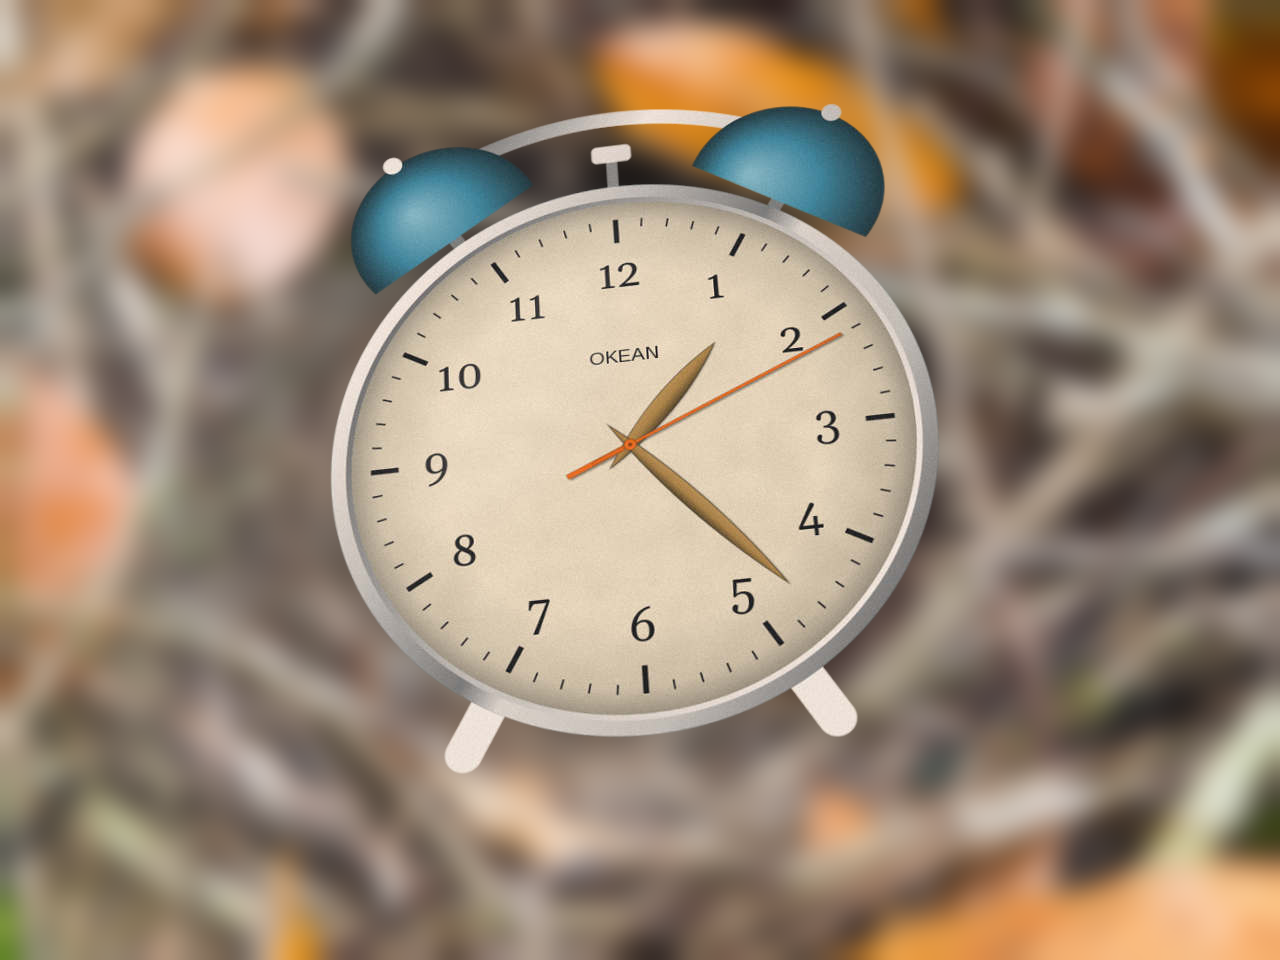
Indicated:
1,23,11
